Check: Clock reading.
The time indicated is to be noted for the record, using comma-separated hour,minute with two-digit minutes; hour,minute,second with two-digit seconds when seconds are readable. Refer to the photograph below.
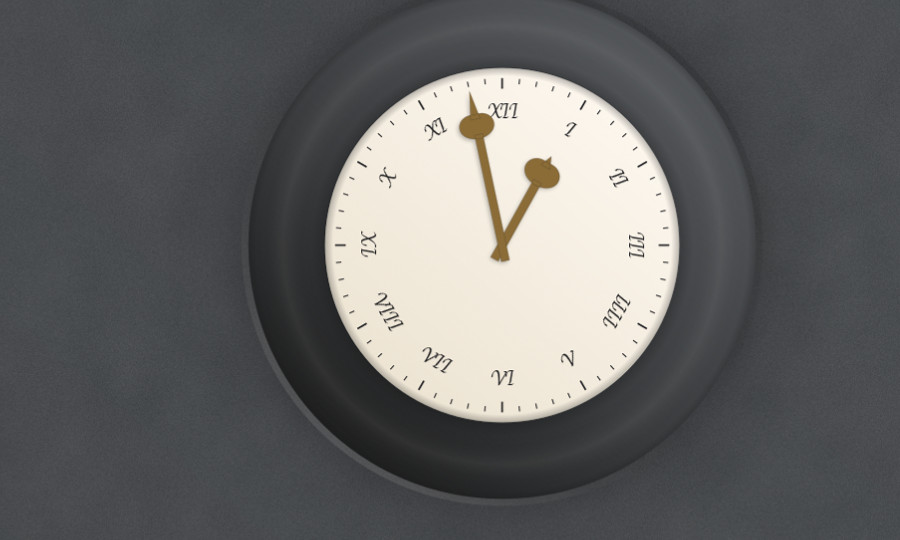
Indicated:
12,58
